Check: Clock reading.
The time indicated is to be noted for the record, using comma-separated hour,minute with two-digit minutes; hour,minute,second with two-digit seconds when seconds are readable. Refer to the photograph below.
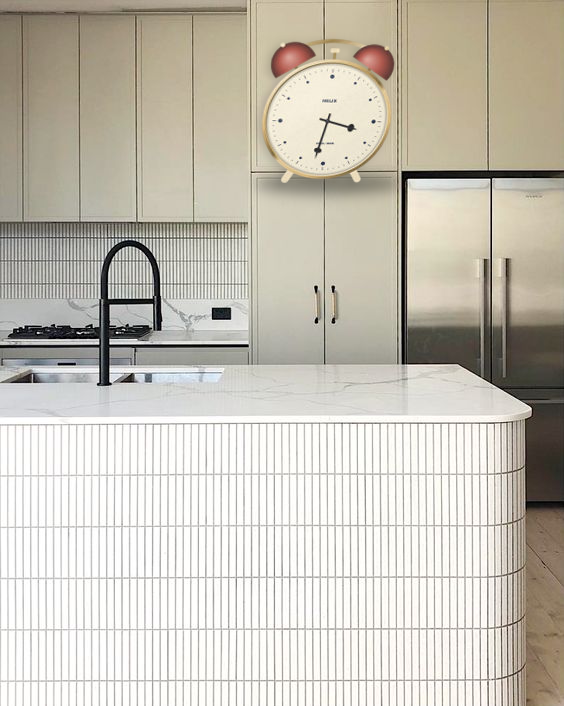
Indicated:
3,32
